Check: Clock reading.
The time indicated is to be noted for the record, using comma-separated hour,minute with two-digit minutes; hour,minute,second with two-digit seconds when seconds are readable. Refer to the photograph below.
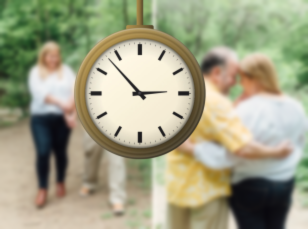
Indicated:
2,53
